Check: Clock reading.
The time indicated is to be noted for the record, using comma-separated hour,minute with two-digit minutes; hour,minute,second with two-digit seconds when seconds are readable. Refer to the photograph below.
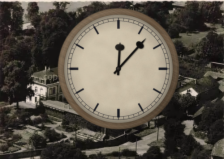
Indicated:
12,07
